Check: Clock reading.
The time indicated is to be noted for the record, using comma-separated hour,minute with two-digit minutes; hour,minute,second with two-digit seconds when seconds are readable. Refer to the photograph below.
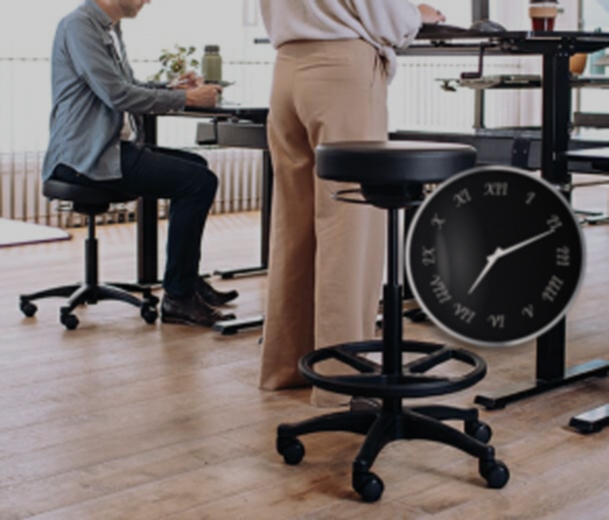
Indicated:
7,11
